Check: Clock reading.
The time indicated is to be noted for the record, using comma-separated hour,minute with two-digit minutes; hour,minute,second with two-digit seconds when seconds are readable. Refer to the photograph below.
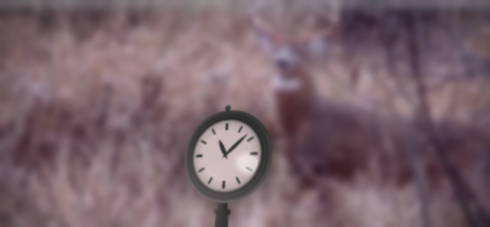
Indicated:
11,08
